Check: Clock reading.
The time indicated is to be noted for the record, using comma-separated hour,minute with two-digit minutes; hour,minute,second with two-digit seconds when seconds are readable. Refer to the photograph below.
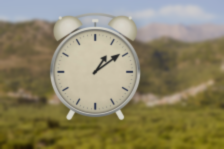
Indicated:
1,09
